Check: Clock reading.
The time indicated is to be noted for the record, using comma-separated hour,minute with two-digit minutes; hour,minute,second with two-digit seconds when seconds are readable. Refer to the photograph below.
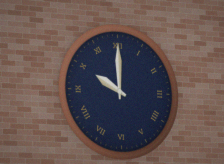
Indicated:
10,00
